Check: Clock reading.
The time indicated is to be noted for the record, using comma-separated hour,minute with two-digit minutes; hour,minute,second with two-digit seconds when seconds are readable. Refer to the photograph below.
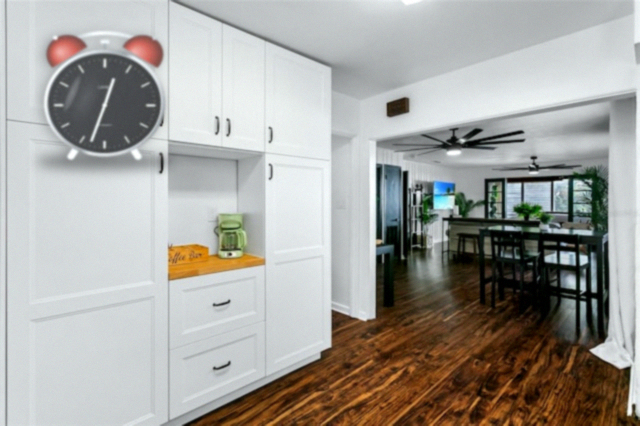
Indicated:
12,33
